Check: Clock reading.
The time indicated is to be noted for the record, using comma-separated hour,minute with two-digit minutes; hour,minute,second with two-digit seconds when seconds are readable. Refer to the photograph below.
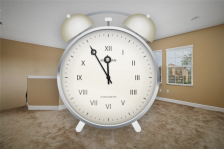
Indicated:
11,55
